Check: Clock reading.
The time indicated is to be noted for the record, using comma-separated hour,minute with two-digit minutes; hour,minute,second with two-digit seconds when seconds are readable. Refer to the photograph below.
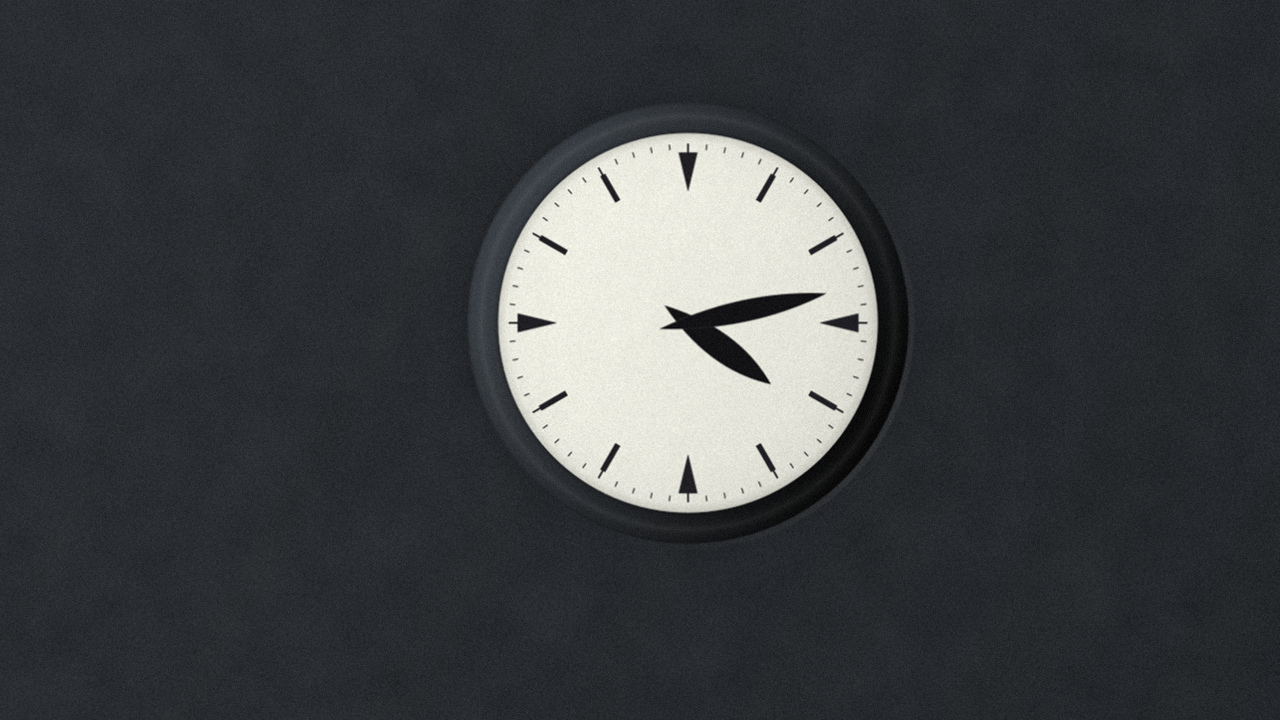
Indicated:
4,13
